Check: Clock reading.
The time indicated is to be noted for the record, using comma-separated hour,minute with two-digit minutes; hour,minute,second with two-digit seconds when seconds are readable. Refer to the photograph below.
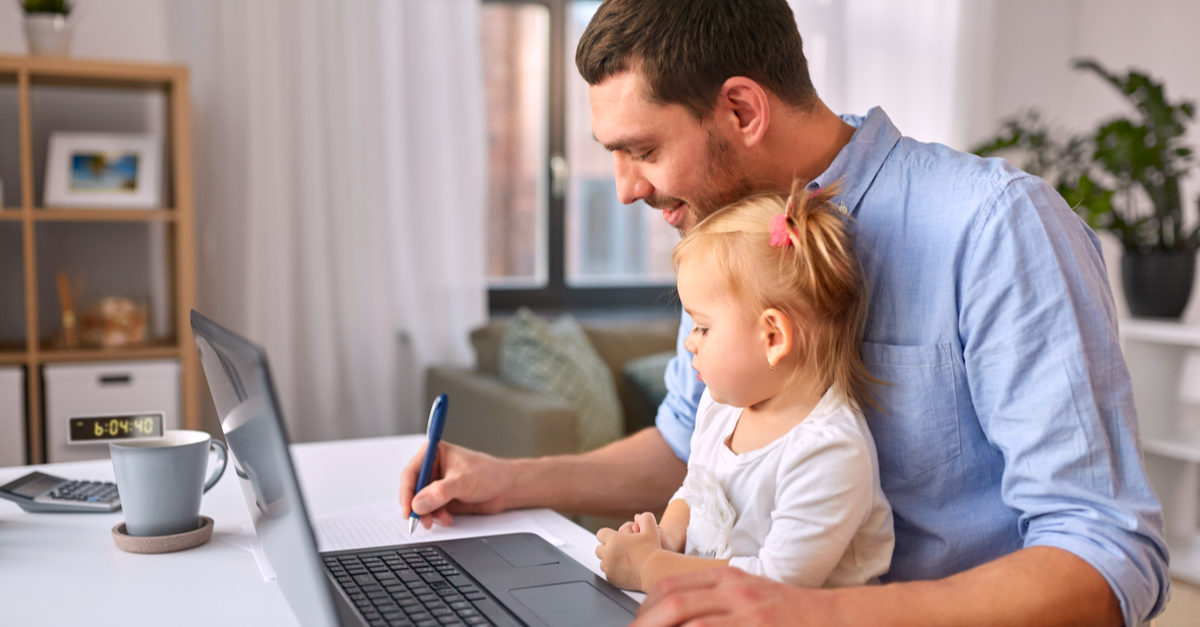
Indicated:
6,04,40
